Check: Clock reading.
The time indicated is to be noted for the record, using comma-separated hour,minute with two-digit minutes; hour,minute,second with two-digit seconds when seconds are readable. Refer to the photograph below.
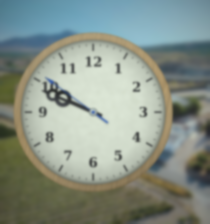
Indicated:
9,48,51
